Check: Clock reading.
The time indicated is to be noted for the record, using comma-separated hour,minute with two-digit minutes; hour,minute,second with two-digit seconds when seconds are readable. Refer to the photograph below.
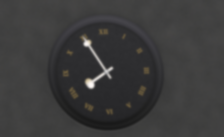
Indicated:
7,55
